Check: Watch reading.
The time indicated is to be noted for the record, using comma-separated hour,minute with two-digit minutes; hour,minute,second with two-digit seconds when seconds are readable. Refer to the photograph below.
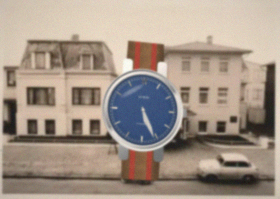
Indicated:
5,26
